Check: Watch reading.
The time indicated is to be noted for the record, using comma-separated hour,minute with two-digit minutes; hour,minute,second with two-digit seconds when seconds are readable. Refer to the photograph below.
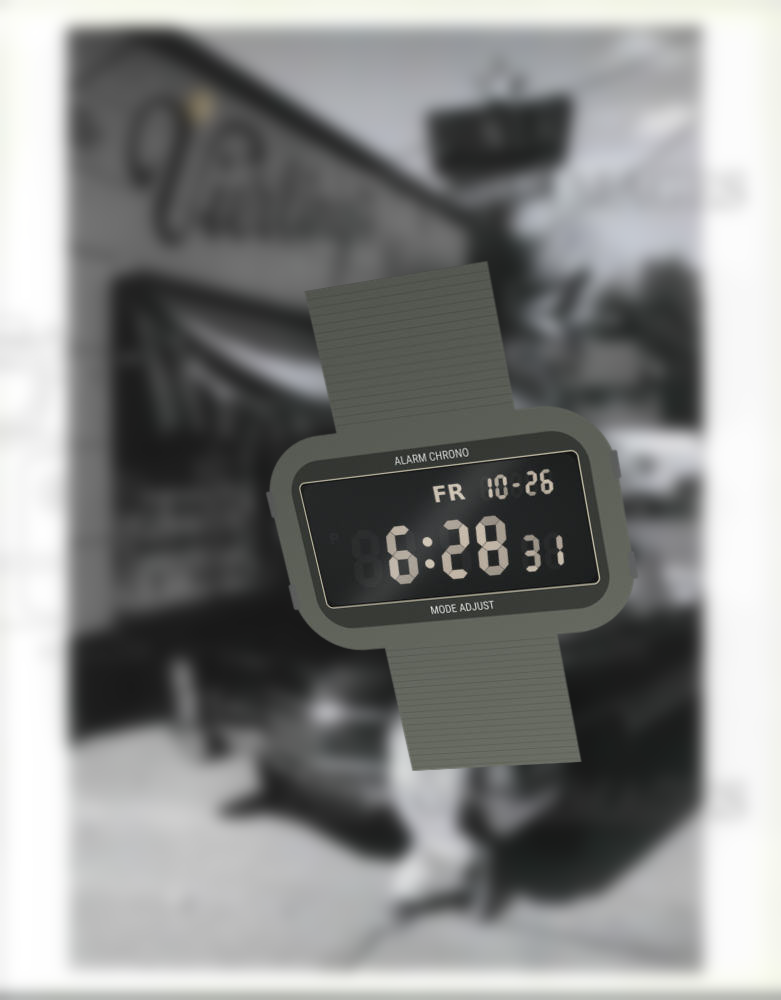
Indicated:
6,28,31
